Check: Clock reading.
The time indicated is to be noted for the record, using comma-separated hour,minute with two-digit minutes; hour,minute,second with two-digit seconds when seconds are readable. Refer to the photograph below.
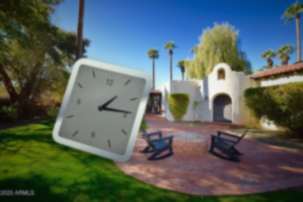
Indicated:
1,14
